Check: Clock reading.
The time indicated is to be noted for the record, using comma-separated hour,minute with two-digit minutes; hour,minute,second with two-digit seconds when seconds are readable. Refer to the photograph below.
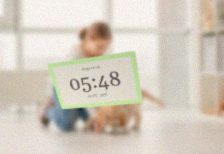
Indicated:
5,48
